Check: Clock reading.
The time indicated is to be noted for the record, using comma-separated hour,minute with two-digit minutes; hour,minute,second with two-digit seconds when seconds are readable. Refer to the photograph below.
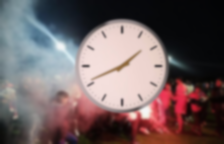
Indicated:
1,41
